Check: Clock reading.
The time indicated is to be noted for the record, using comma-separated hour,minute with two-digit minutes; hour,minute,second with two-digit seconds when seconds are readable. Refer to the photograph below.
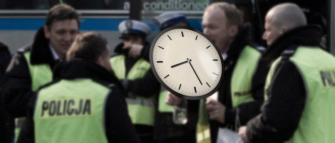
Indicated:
8,27
